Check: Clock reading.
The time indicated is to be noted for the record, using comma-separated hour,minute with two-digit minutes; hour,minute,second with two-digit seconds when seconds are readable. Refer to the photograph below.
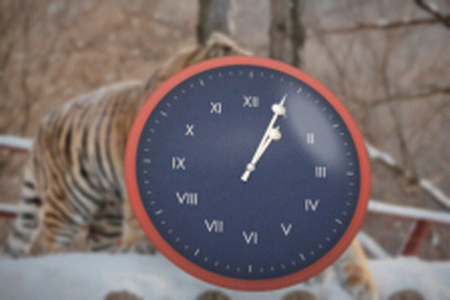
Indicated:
1,04
